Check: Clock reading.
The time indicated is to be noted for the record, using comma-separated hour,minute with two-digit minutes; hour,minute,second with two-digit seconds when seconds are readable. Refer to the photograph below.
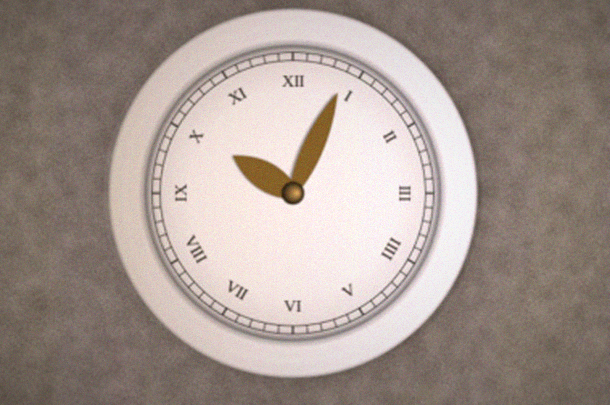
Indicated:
10,04
